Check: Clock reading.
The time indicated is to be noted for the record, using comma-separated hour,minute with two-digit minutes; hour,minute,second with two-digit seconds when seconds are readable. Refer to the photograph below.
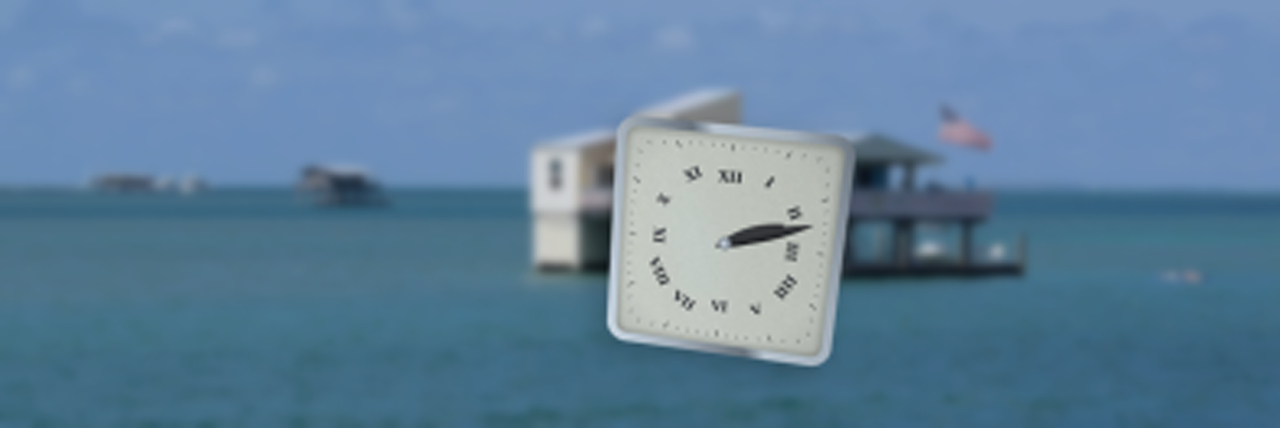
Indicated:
2,12
